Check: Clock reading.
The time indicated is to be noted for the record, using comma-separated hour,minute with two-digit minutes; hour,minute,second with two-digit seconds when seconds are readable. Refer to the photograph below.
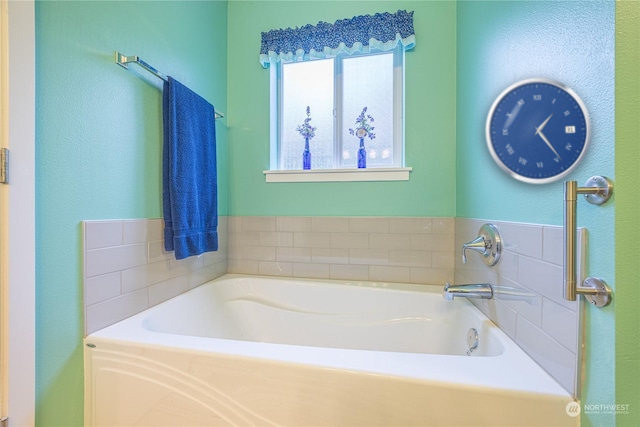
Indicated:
1,24
